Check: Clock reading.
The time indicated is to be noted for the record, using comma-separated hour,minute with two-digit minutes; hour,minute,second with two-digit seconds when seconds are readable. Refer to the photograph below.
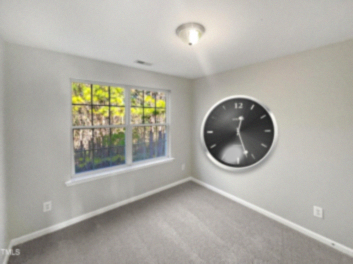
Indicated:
12,27
